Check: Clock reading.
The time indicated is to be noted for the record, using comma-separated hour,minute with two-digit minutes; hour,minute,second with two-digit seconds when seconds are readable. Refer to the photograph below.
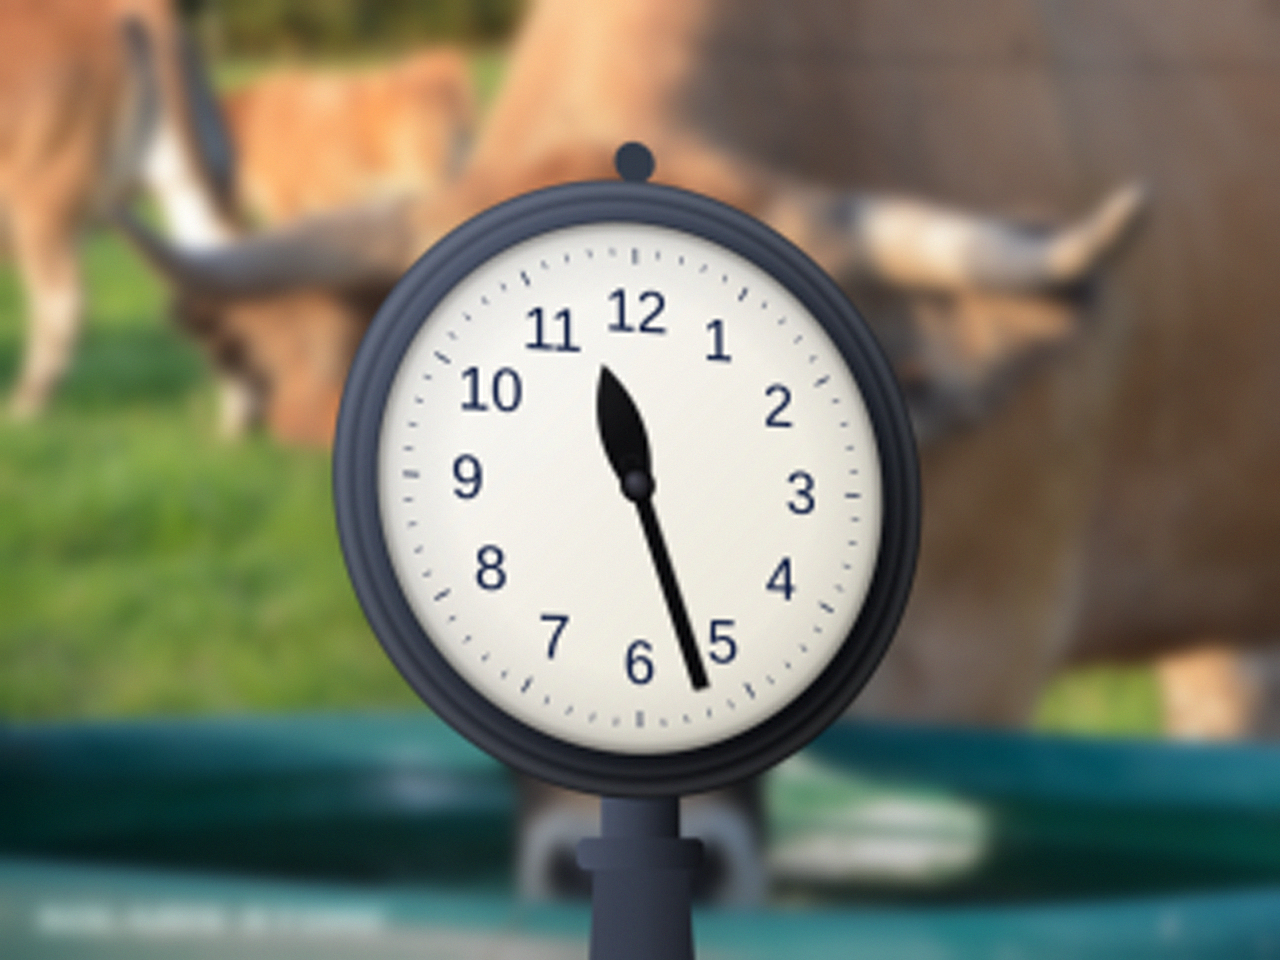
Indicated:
11,27
